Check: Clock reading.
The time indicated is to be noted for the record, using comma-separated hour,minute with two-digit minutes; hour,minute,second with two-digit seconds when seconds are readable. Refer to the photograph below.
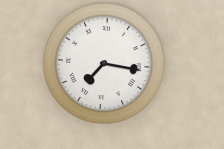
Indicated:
7,16
